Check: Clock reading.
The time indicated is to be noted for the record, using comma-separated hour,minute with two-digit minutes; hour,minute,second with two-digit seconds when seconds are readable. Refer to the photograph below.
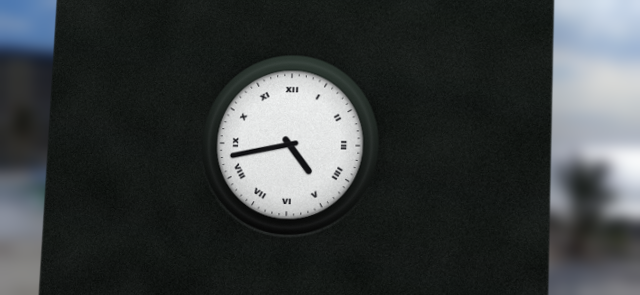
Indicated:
4,43
